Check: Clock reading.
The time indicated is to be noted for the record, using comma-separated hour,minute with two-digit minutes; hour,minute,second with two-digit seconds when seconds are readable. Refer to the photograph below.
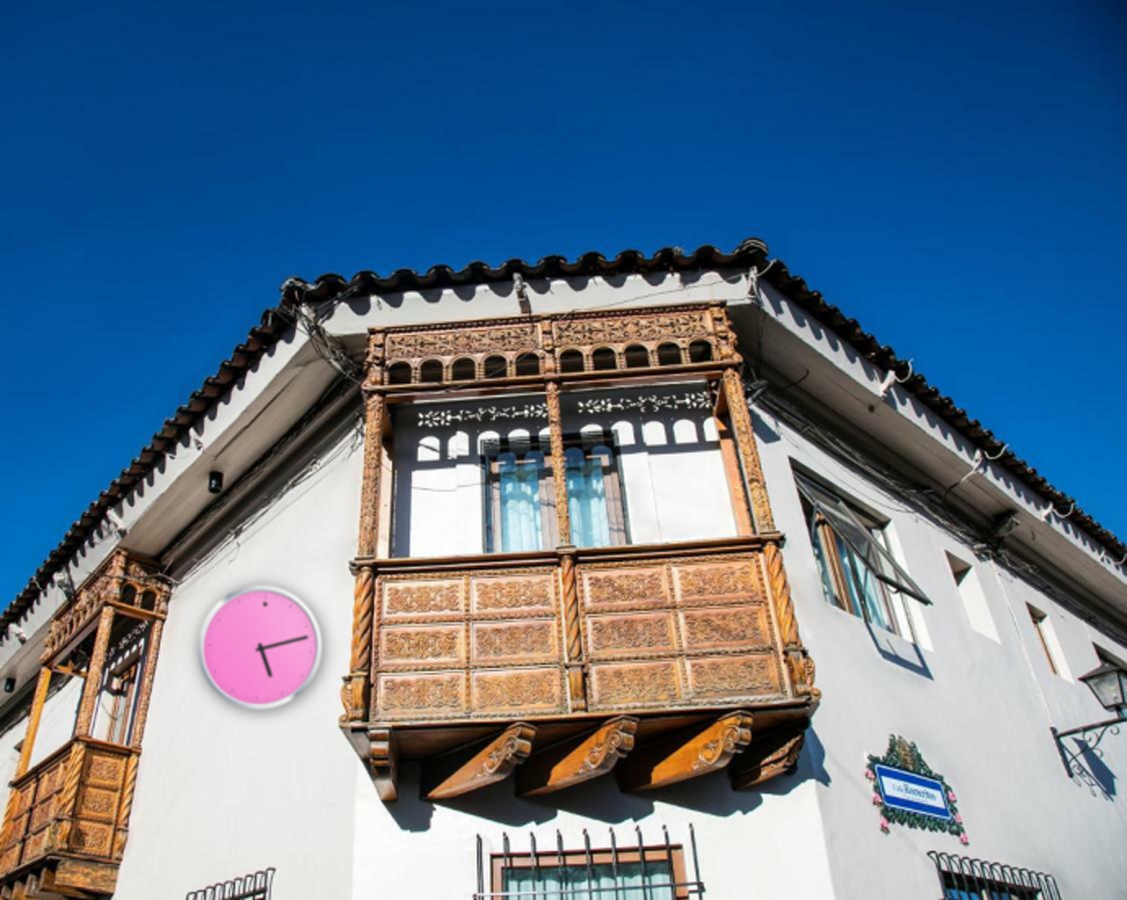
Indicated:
5,12
